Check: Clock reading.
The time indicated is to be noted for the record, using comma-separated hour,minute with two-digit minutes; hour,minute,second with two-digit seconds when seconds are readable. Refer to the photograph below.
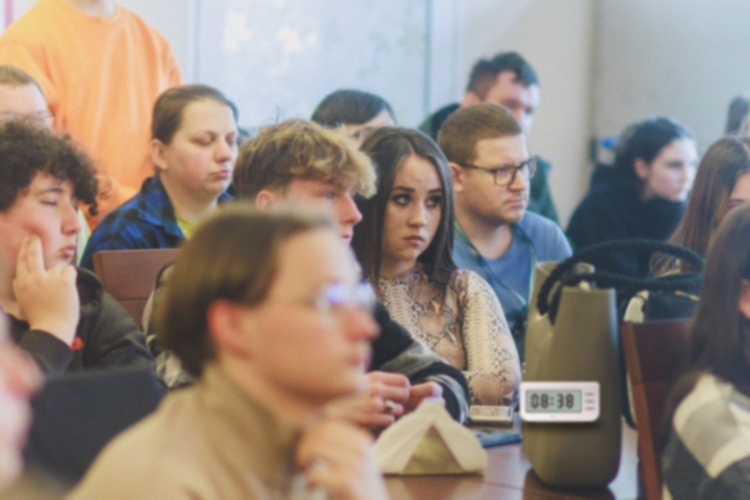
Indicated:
8,38
